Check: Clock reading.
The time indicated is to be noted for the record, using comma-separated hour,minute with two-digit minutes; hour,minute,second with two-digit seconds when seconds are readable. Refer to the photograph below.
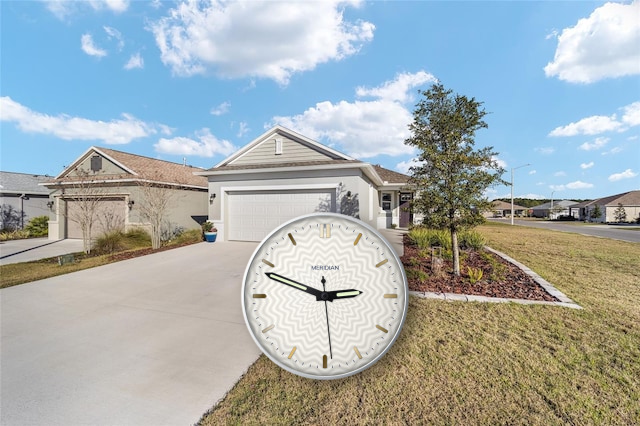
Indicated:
2,48,29
